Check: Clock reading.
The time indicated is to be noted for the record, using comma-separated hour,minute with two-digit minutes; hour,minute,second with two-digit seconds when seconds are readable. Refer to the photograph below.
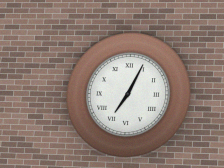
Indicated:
7,04
